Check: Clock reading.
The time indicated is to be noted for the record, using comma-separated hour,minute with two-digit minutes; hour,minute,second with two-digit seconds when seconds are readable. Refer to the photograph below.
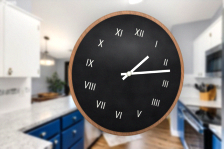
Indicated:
1,12
